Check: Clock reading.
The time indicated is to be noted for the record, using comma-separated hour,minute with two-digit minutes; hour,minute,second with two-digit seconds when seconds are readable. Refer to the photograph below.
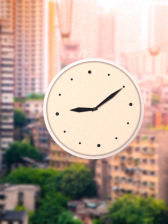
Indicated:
9,10
